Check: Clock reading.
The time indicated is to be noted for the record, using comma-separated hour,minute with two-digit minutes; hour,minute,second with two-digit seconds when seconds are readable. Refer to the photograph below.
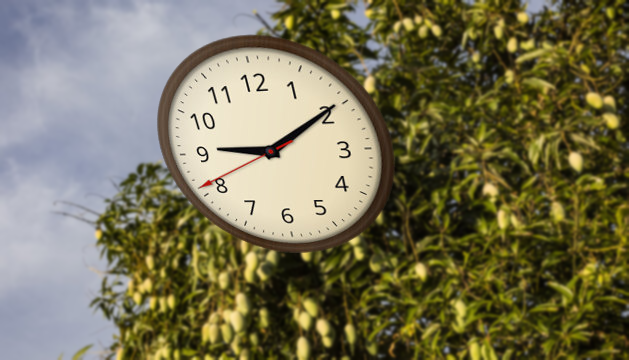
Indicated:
9,09,41
